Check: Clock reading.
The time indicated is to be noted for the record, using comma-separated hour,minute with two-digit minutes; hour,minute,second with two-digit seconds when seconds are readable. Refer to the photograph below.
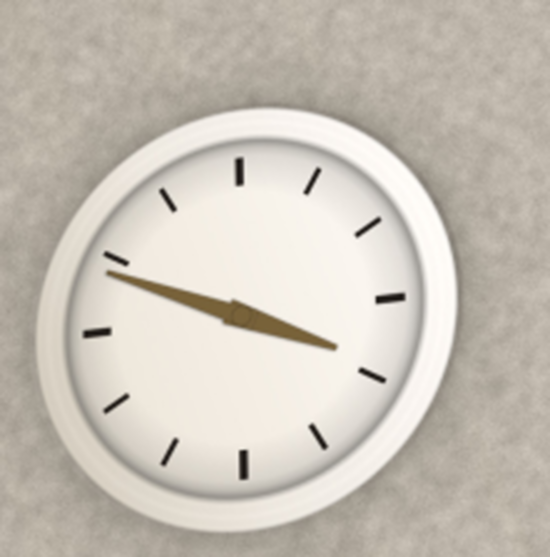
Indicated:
3,49
